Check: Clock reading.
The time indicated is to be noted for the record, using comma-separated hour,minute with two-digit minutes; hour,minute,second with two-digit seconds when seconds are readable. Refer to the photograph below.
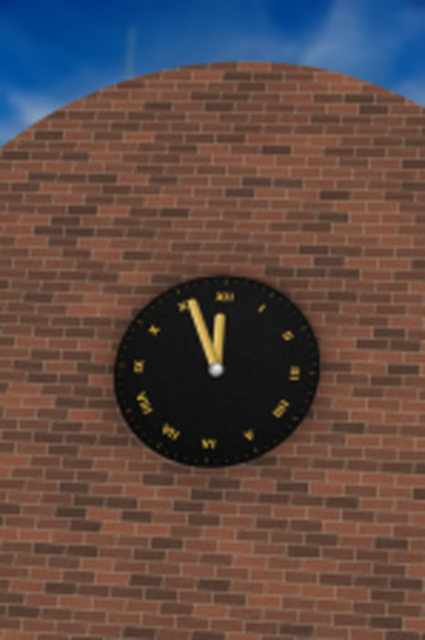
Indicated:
11,56
